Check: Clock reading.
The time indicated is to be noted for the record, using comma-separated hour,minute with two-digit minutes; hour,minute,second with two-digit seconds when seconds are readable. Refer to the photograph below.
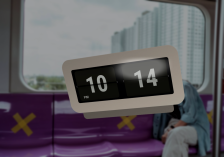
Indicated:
10,14
